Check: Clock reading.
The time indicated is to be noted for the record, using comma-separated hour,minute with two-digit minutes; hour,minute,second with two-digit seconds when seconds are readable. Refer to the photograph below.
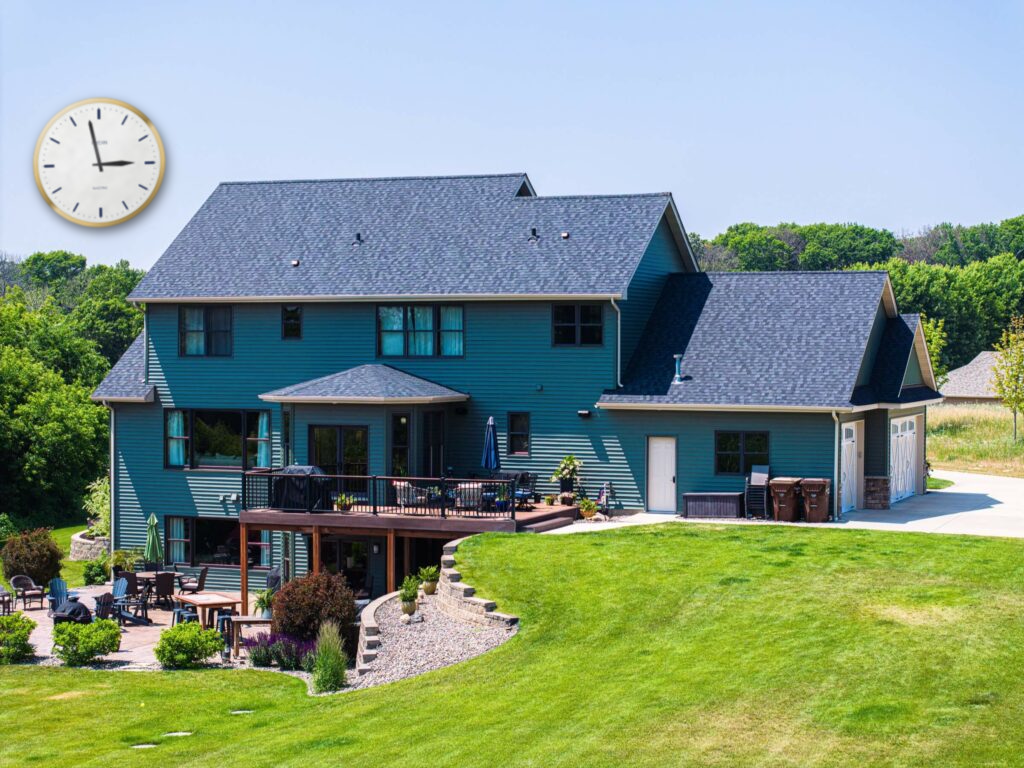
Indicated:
2,58
